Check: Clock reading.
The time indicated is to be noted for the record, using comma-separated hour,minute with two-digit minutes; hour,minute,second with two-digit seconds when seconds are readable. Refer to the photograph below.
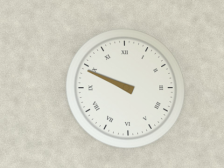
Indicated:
9,49
